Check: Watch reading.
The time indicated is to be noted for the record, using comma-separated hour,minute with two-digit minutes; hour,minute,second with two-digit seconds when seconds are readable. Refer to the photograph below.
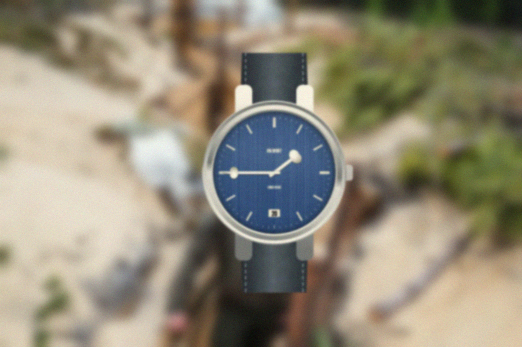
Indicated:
1,45
